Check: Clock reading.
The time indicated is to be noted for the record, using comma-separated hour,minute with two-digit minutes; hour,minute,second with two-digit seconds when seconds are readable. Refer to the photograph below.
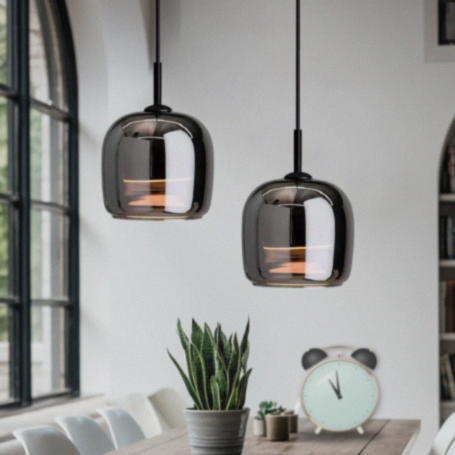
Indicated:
10,59
